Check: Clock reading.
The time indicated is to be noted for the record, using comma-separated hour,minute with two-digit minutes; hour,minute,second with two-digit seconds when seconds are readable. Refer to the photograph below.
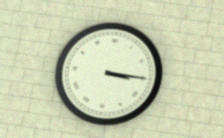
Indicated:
3,15
